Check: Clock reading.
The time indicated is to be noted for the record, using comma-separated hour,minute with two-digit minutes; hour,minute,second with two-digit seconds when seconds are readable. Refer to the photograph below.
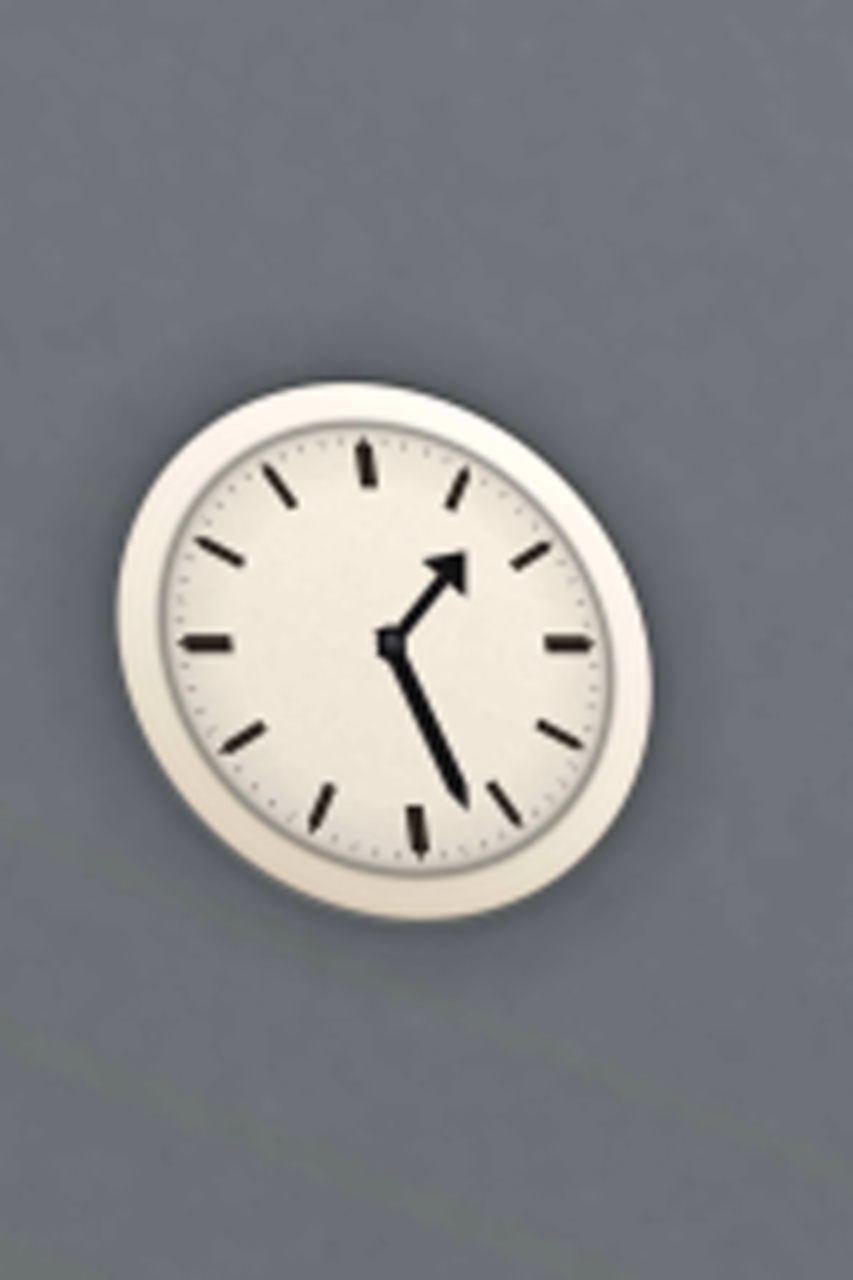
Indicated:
1,27
